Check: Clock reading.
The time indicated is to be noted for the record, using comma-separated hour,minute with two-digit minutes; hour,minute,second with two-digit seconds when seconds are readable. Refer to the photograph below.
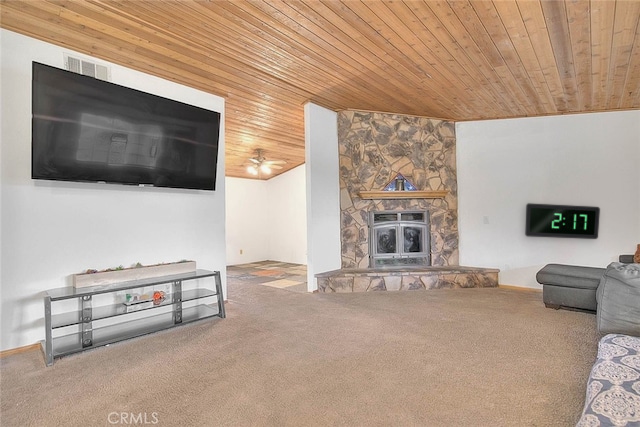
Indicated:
2,17
